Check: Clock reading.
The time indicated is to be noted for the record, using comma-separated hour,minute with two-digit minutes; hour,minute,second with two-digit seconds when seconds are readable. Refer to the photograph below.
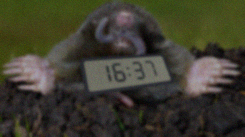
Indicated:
16,37
